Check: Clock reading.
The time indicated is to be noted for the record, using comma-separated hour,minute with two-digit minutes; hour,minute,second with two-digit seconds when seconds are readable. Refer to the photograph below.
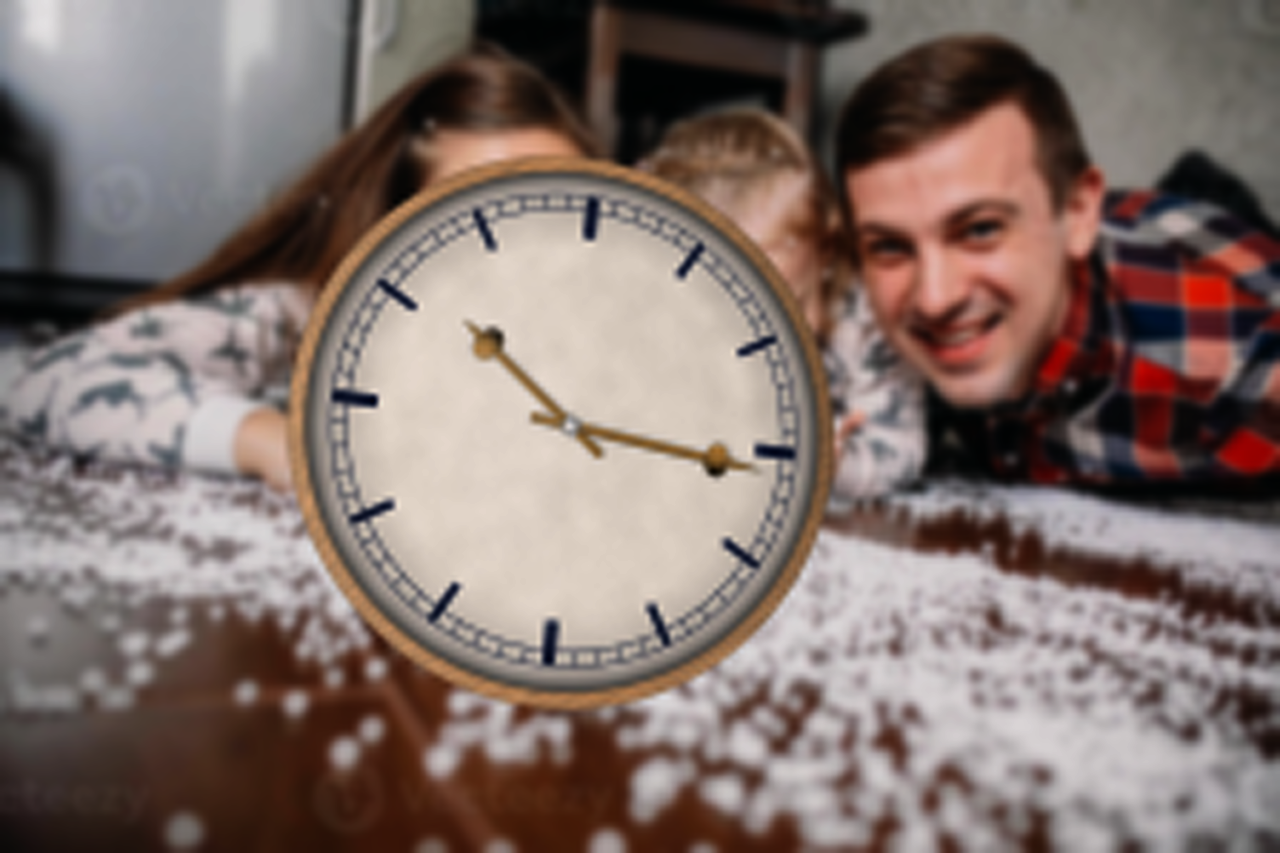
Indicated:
10,16
